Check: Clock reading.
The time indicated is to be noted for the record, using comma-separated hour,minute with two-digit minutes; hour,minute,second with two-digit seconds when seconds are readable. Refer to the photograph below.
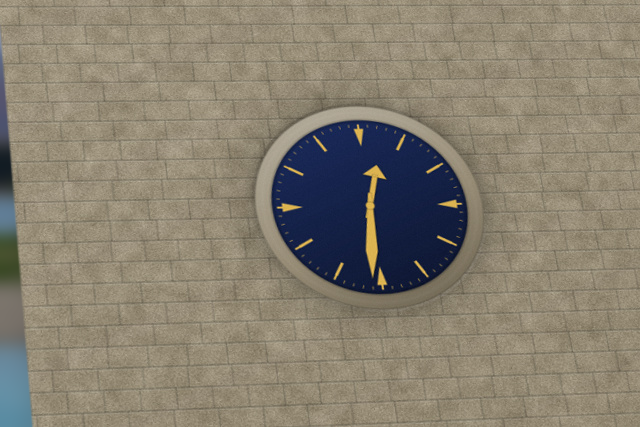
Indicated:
12,31
